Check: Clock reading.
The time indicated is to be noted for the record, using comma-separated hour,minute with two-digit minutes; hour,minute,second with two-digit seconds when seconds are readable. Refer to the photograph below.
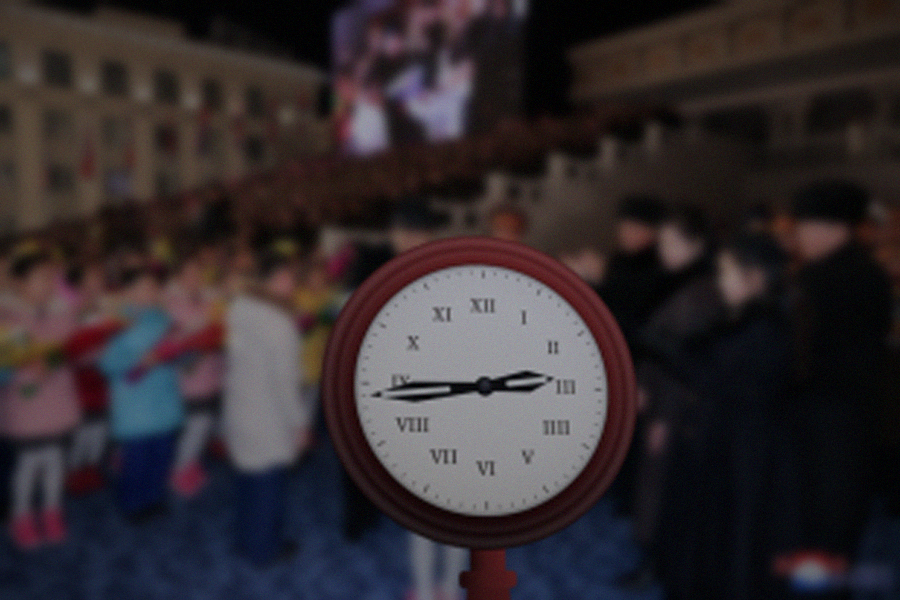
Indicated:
2,44
